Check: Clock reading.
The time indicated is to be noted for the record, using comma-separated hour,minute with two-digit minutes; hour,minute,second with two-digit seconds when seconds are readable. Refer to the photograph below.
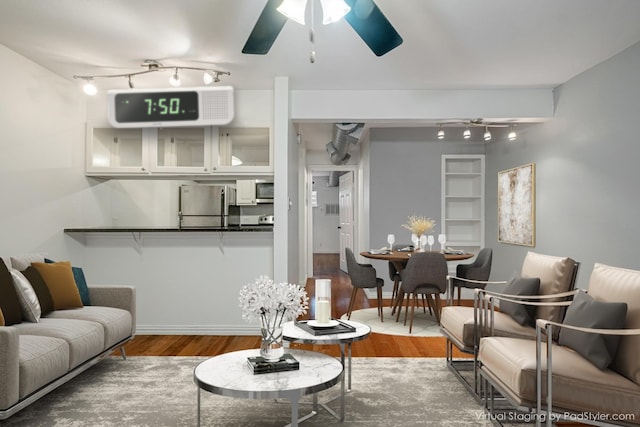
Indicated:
7,50
